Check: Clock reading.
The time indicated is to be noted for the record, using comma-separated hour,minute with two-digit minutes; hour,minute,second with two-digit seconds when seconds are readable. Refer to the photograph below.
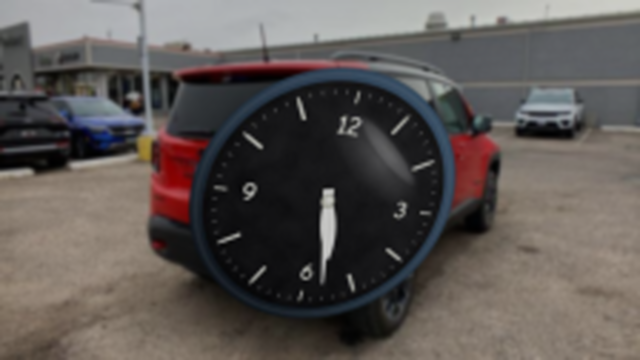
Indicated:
5,28
